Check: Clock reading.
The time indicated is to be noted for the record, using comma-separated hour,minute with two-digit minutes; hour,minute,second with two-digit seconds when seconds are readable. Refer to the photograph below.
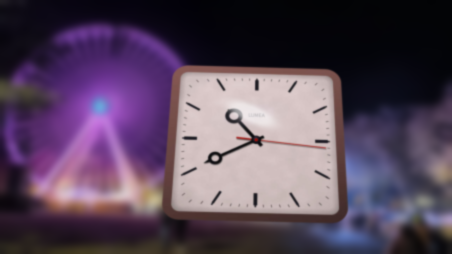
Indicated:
10,40,16
